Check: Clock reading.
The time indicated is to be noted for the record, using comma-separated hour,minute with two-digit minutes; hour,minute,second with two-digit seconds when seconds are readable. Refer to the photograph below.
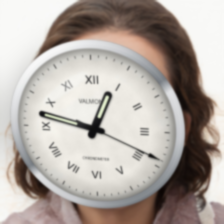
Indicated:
12,47,19
